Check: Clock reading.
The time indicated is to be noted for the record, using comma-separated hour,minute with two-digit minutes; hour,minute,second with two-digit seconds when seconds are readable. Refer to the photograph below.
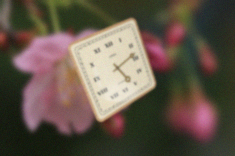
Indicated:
5,13
